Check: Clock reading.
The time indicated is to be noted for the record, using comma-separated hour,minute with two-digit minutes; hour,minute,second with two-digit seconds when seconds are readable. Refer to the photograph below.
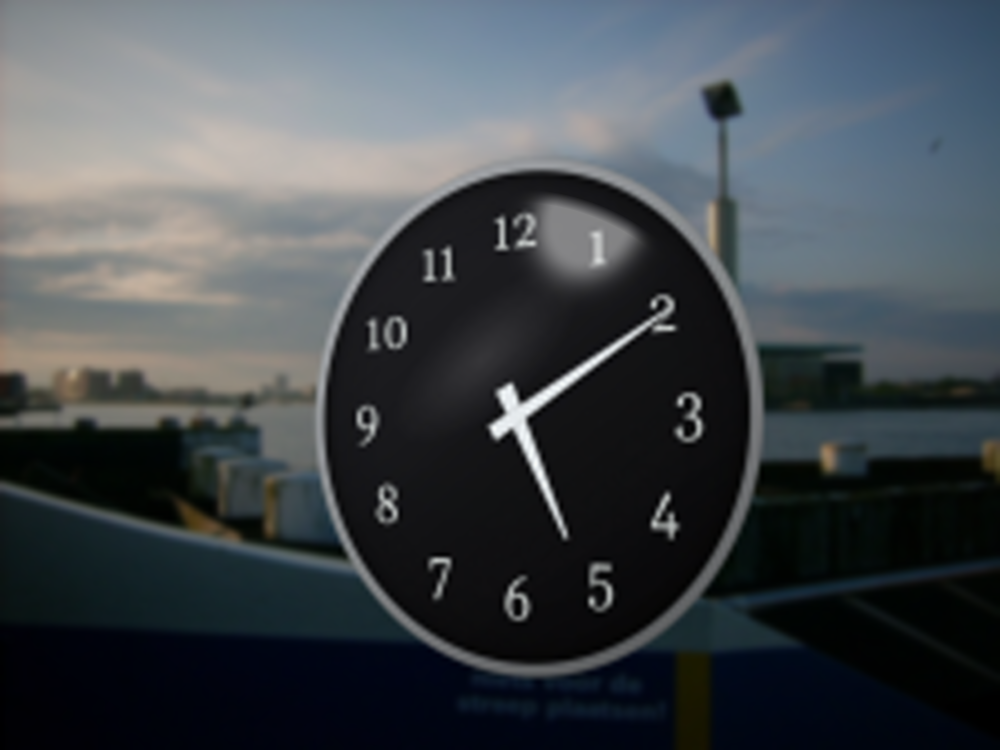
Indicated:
5,10
